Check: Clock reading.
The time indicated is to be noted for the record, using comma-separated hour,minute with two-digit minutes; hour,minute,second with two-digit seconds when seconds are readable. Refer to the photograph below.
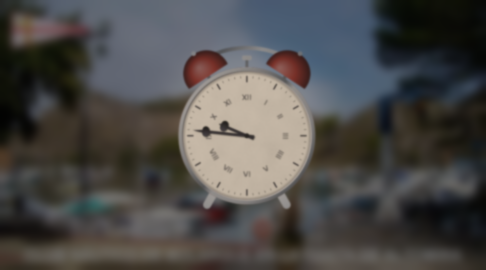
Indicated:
9,46
